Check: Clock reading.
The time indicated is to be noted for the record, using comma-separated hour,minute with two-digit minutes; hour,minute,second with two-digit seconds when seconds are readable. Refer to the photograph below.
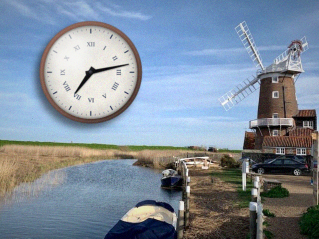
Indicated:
7,13
